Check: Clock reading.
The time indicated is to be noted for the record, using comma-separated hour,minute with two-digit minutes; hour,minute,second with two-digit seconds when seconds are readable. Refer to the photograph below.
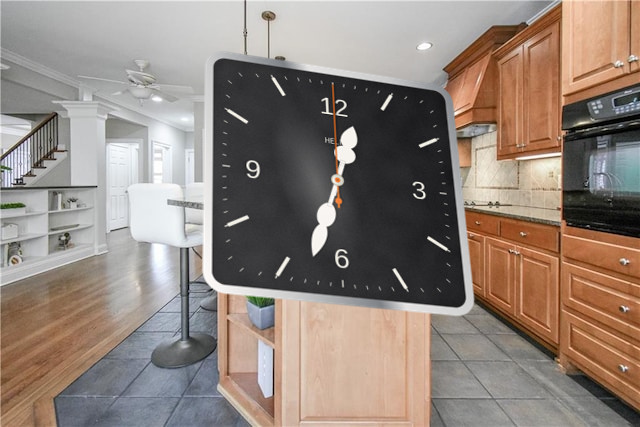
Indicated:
12,33,00
